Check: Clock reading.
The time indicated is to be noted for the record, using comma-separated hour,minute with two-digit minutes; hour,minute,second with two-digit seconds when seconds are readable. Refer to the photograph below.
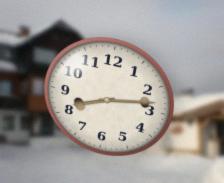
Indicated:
8,13
